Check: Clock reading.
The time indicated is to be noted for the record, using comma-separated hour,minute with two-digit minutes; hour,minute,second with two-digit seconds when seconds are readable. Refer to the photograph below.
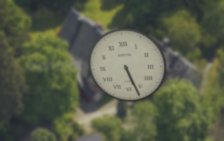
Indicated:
5,27
